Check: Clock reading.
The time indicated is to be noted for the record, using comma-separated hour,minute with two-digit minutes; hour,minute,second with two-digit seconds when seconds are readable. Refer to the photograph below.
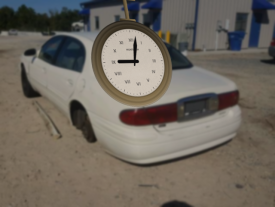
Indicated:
9,02
